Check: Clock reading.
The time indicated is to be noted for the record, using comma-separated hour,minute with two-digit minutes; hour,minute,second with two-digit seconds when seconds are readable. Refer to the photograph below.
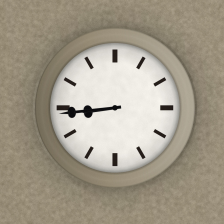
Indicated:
8,44
